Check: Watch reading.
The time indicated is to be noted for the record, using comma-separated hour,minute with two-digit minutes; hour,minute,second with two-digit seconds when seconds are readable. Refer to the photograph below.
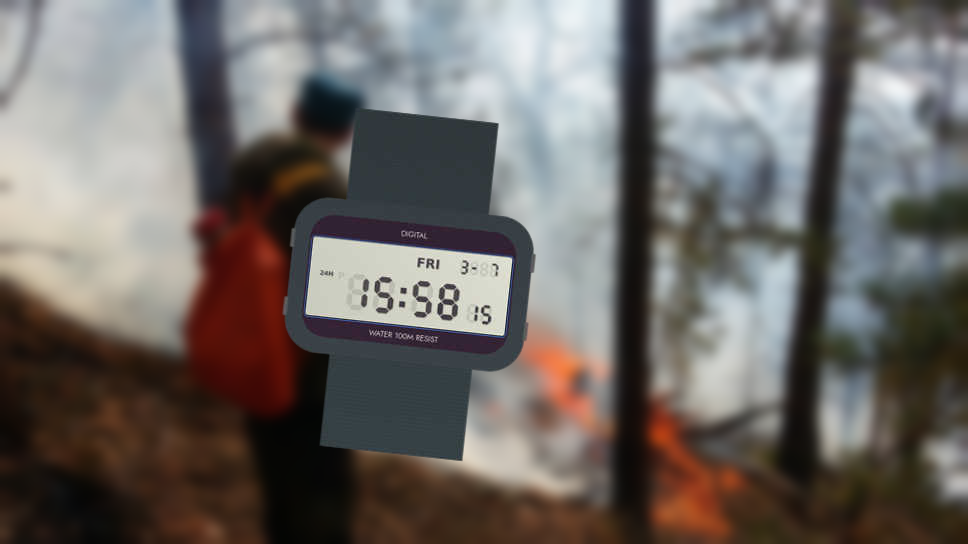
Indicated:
15,58,15
